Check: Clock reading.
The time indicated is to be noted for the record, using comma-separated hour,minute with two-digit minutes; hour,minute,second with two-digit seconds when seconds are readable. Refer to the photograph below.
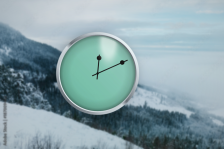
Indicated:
12,11
